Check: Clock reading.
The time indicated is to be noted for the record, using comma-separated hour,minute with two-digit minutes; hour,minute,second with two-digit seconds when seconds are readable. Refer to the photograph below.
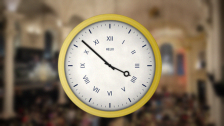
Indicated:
3,52
